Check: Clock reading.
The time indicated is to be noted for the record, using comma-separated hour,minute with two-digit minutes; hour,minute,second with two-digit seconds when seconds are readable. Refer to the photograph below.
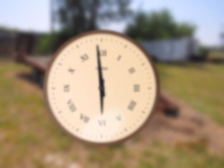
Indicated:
5,59
